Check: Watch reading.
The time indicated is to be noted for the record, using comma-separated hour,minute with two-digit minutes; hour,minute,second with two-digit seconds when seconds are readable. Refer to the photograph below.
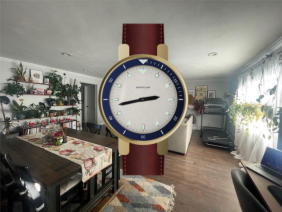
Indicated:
2,43
